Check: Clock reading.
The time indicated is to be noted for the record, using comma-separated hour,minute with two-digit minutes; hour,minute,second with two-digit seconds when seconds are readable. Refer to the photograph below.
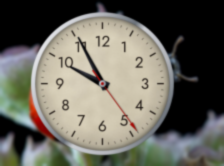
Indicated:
9,55,24
